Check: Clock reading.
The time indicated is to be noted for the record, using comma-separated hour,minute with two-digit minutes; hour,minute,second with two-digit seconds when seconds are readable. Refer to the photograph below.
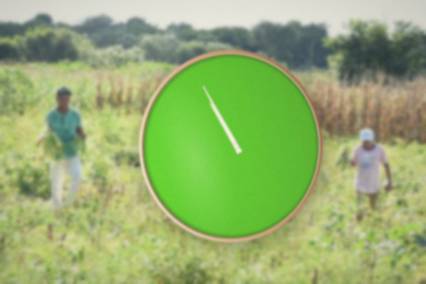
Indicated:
10,55
